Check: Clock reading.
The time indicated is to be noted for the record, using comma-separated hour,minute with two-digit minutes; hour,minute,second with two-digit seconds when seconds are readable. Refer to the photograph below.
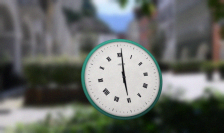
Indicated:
6,01
